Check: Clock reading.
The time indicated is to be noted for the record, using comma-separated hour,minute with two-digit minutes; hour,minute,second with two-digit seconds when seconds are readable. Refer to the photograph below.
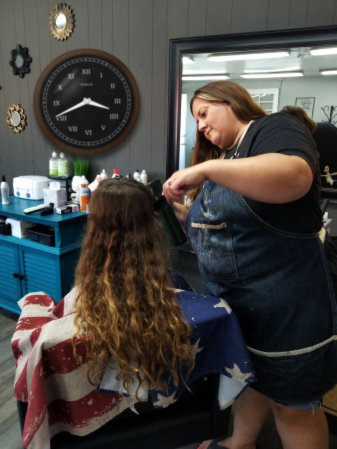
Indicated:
3,41
